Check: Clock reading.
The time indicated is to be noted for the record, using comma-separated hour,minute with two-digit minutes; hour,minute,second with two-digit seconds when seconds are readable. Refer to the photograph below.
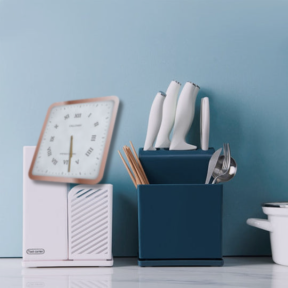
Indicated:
5,28
